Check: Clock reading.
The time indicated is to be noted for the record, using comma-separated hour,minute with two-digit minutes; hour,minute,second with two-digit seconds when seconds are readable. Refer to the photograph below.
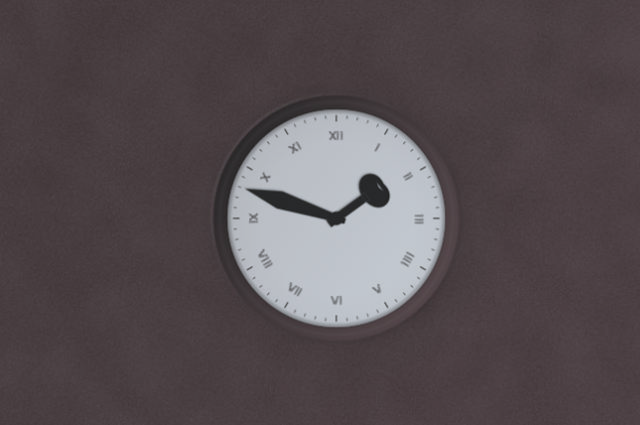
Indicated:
1,48
